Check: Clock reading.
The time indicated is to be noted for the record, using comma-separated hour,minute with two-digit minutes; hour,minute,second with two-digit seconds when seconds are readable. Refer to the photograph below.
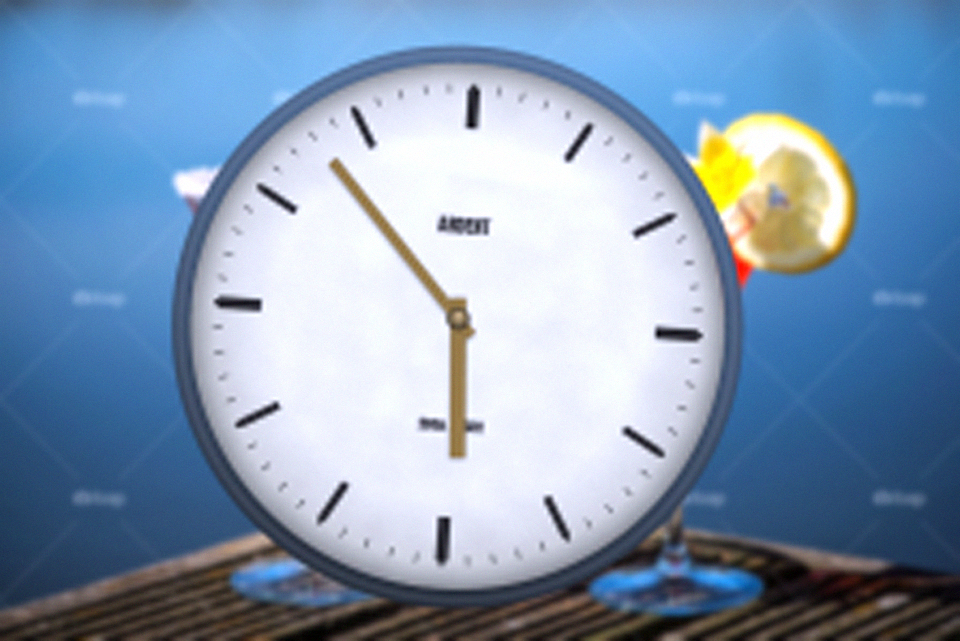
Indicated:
5,53
